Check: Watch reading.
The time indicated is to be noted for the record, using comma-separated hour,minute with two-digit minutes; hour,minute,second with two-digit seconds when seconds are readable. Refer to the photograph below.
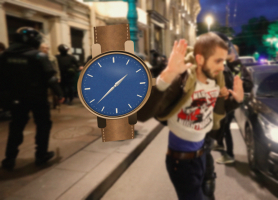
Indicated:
1,38
